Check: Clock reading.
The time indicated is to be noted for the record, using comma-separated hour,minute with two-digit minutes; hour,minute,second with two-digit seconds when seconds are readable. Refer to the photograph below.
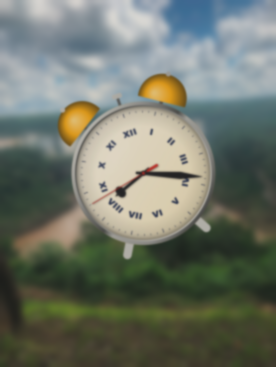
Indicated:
8,18,43
